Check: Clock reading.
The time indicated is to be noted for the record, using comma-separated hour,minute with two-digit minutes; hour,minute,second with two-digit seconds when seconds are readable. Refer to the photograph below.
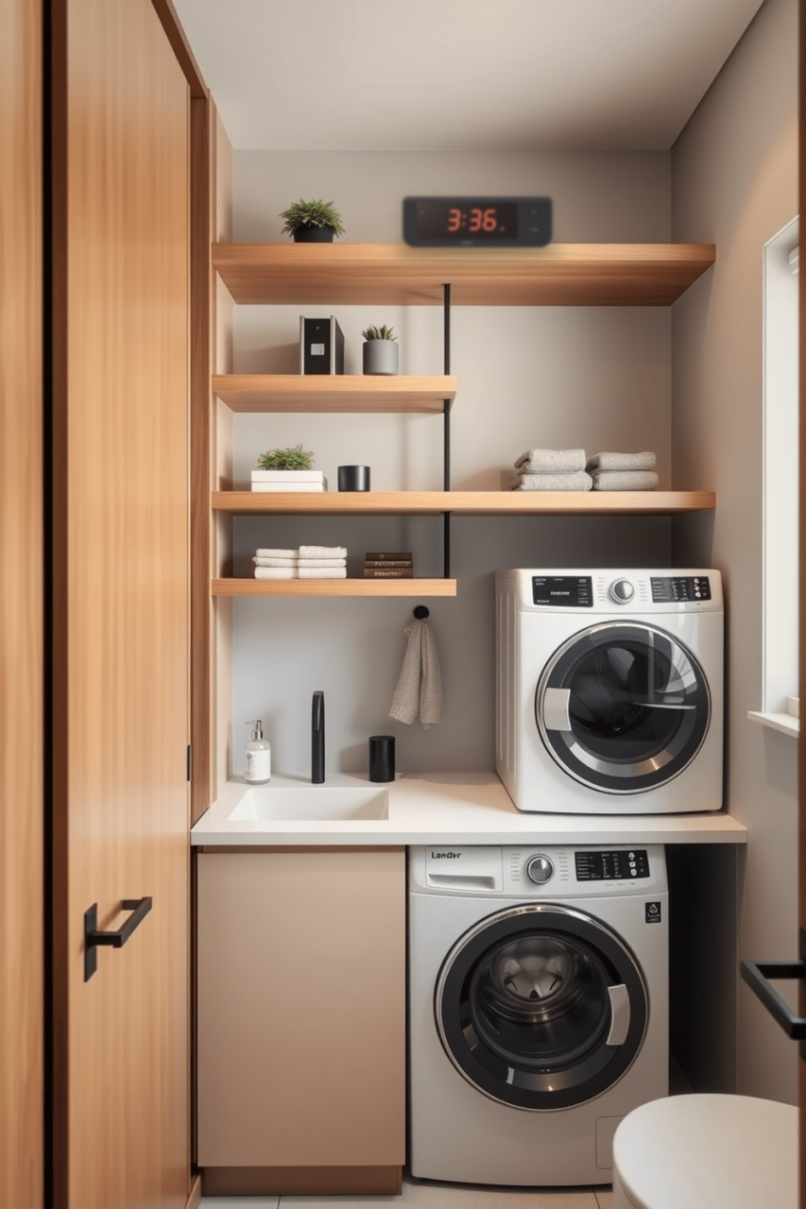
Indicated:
3,36
